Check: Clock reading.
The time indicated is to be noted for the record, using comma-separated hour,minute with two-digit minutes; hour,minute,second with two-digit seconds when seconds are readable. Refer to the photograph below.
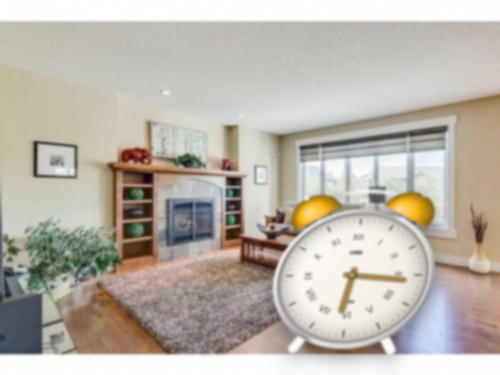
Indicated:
6,16
